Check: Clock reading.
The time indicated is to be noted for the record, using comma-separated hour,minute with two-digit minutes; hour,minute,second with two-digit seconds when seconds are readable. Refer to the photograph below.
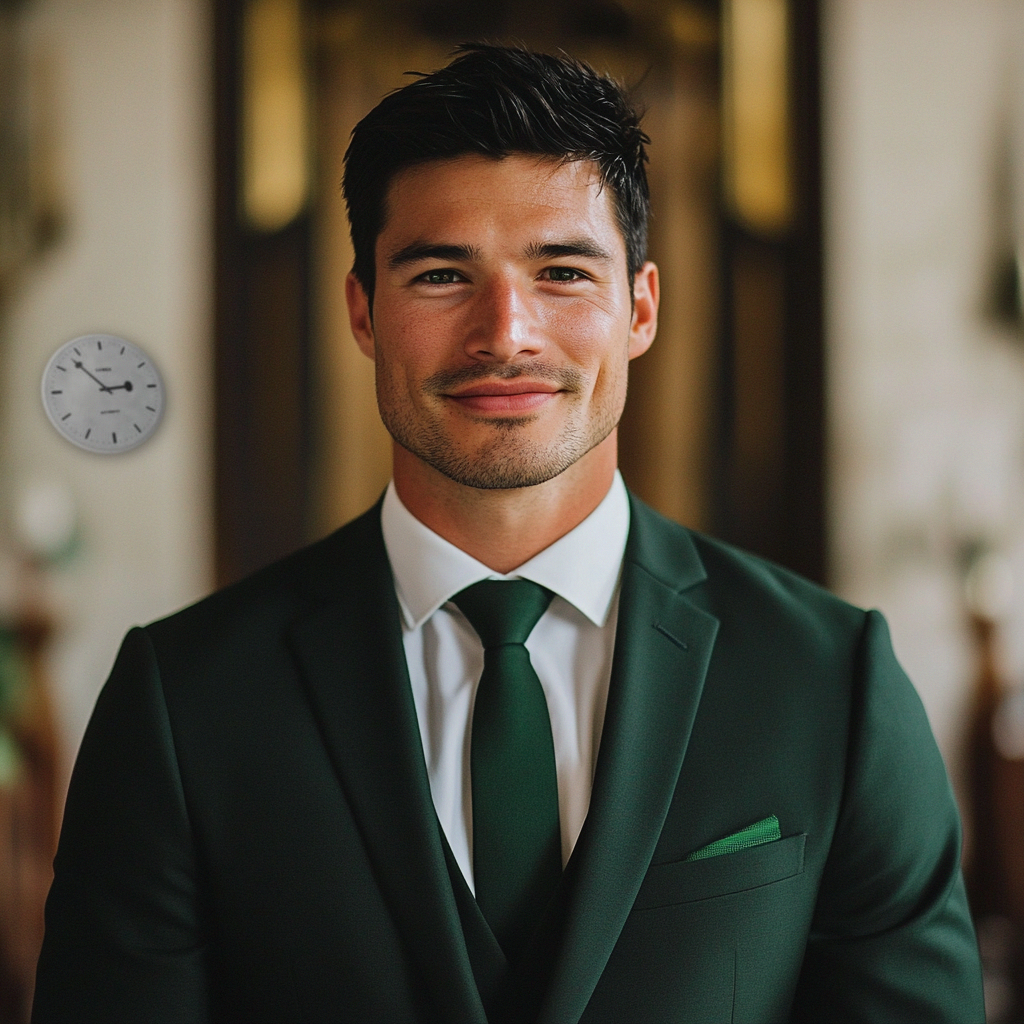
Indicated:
2,53
